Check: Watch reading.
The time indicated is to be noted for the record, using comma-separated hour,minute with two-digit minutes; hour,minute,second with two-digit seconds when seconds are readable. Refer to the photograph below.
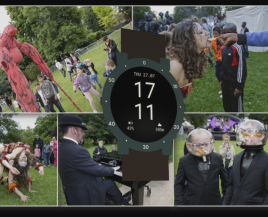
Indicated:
17,11
